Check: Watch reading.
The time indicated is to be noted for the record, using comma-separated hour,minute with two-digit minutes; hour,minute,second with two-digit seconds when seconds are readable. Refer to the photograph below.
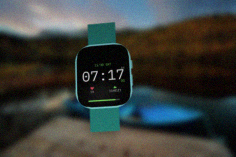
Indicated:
7,17
